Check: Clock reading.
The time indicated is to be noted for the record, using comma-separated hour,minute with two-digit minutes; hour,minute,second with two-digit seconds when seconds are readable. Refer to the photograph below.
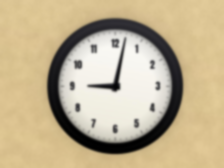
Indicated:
9,02
